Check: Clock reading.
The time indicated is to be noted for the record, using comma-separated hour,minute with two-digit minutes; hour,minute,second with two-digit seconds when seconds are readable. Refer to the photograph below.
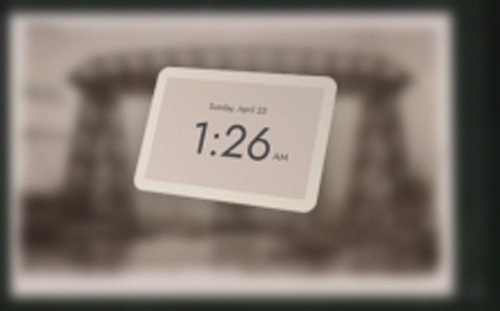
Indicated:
1,26
